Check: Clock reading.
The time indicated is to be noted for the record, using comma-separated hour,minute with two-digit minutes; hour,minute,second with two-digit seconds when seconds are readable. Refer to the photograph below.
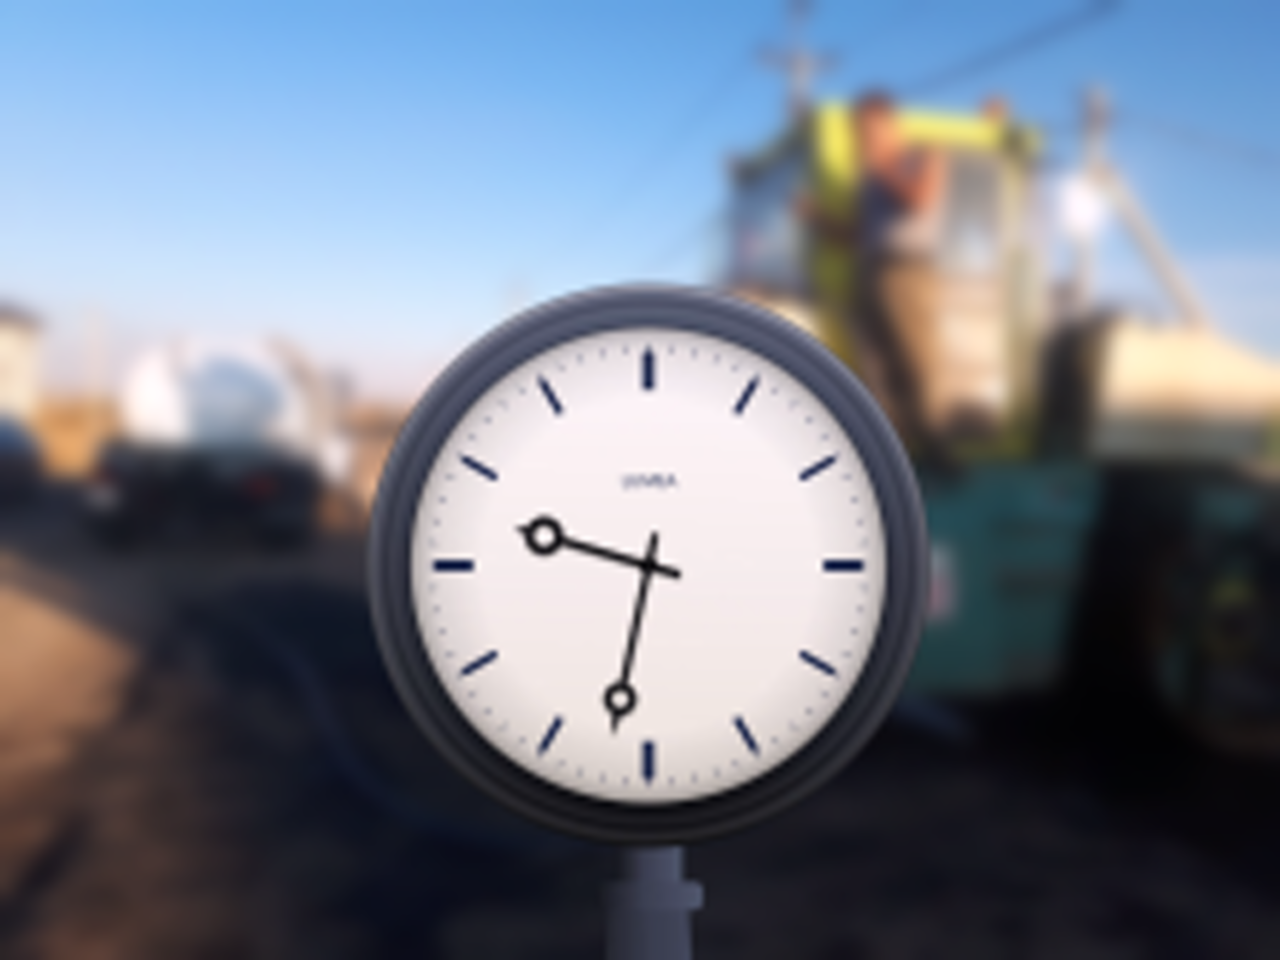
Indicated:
9,32
